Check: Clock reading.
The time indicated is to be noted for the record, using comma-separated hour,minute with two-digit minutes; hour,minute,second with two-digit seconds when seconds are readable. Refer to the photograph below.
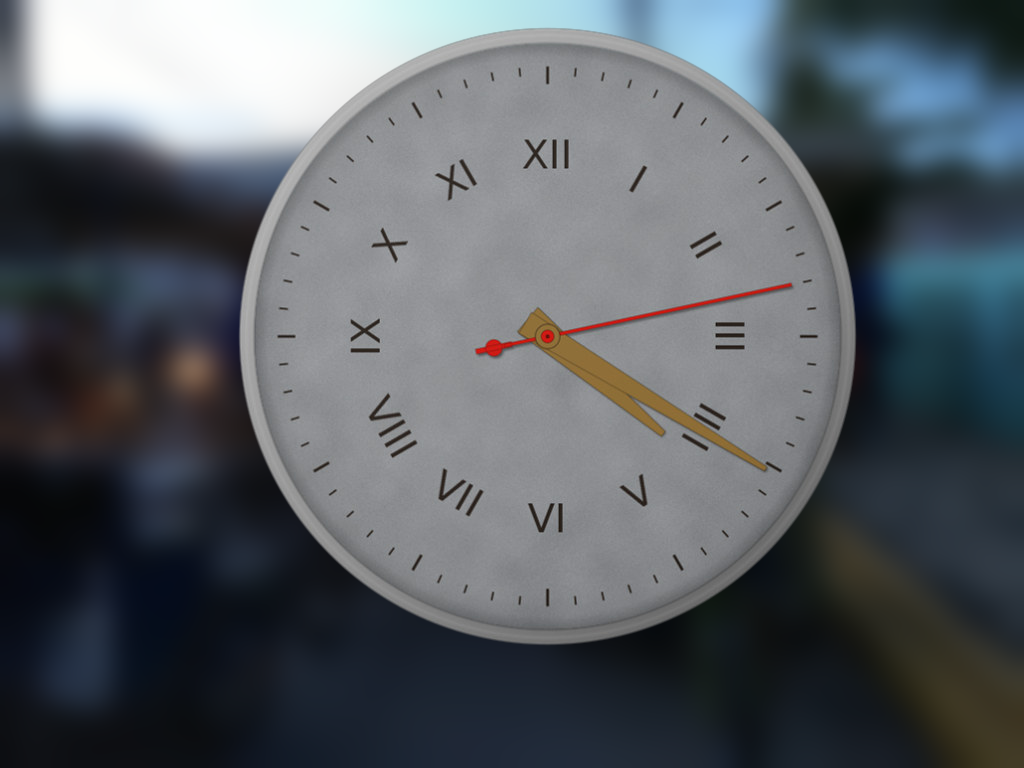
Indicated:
4,20,13
